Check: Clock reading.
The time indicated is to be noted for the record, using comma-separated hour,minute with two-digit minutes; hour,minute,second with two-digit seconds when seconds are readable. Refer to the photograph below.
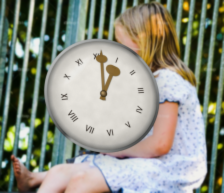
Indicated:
1,01
